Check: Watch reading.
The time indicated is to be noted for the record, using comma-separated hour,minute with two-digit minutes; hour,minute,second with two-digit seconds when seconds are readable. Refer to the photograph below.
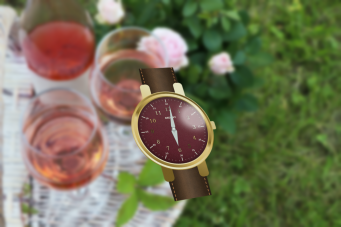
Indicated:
6,01
